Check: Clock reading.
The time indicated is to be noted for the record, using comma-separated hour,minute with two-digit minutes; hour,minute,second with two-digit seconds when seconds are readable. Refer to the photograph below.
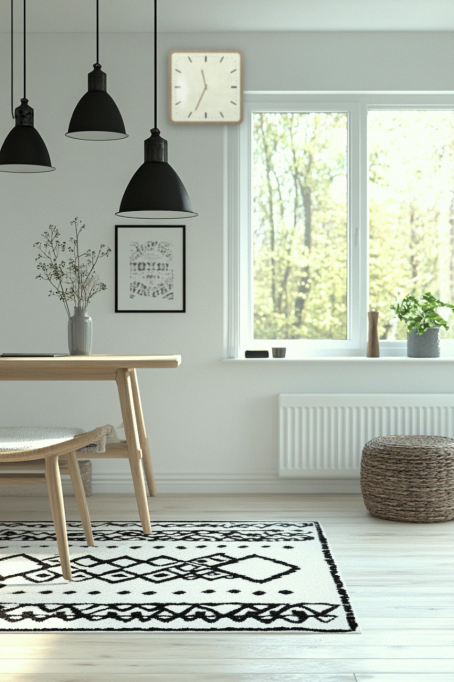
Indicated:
11,34
